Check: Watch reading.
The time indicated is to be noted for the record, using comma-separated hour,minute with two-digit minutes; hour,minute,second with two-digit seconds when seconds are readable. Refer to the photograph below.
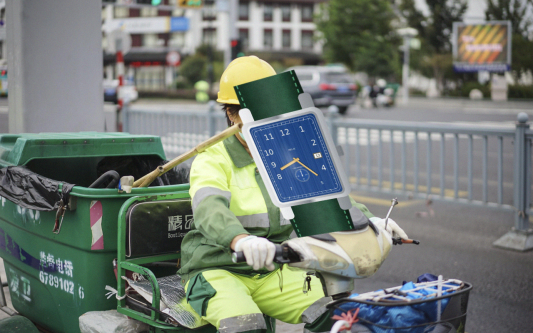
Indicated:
8,24
